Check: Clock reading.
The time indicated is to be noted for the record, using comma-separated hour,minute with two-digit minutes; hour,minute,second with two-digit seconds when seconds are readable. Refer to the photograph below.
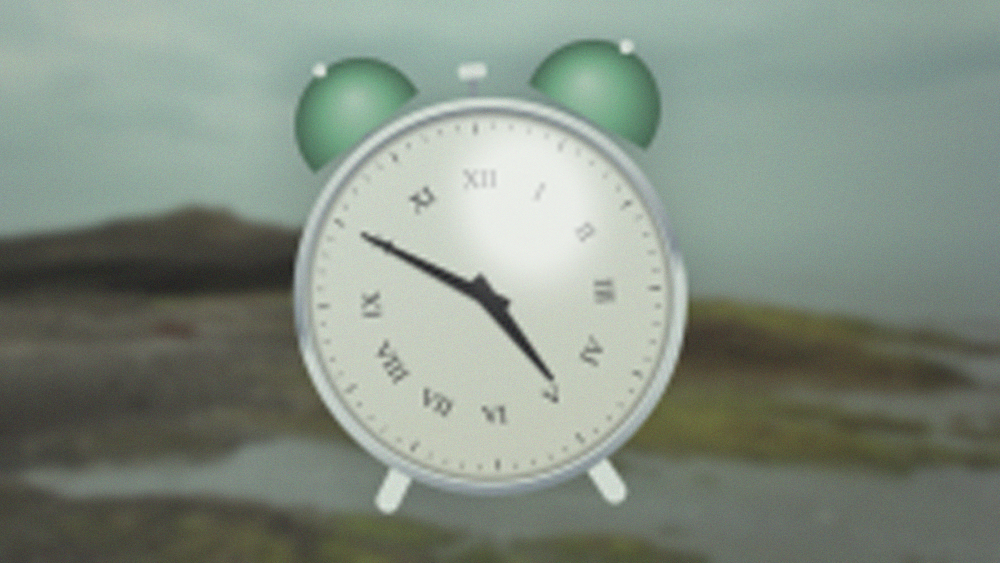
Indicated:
4,50
